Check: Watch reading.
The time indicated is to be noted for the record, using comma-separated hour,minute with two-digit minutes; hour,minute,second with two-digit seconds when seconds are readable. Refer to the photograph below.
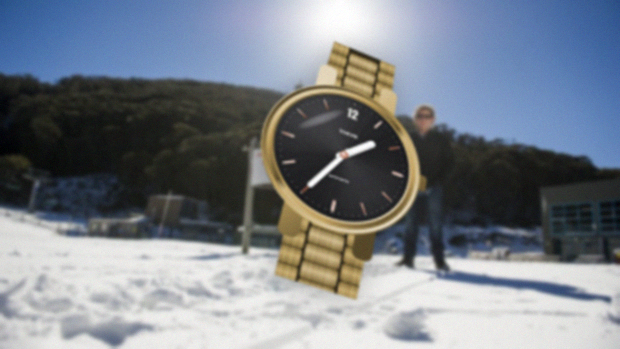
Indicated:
1,35
